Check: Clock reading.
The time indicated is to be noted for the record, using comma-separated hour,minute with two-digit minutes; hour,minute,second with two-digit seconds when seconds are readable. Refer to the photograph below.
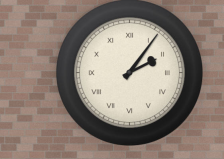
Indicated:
2,06
